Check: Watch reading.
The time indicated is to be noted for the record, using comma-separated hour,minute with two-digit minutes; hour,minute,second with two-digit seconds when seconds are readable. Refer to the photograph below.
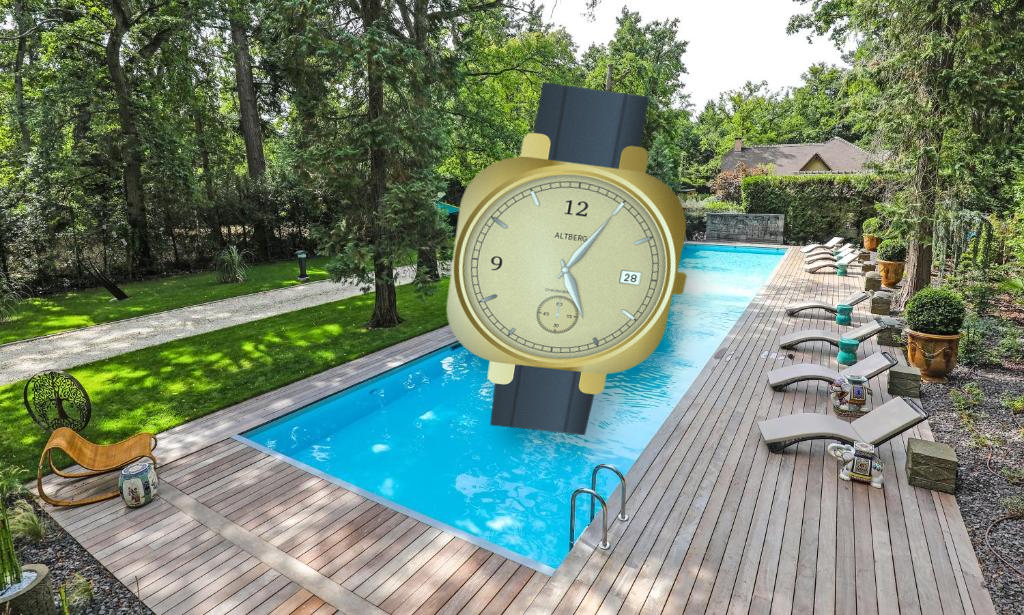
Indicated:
5,05
